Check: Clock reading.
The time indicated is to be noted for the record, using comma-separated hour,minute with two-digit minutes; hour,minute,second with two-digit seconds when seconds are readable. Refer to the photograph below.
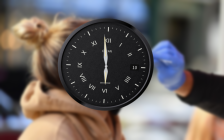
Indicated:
5,59
